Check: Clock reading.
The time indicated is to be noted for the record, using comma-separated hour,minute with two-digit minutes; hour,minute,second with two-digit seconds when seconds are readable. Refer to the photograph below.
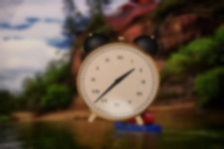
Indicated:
1,37
